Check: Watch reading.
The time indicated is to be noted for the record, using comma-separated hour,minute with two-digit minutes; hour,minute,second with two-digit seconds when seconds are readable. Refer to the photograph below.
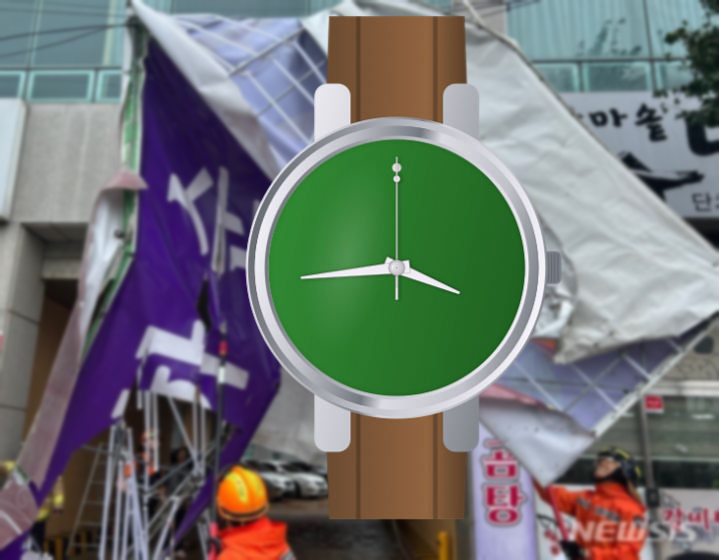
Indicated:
3,44,00
